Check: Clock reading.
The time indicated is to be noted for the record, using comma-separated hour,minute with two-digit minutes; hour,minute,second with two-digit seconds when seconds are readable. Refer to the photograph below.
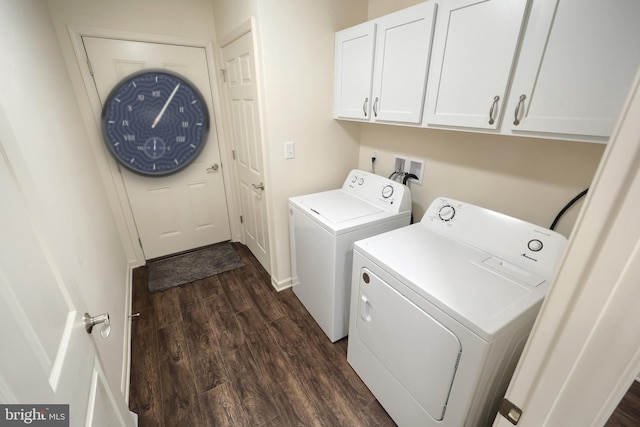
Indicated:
1,05
